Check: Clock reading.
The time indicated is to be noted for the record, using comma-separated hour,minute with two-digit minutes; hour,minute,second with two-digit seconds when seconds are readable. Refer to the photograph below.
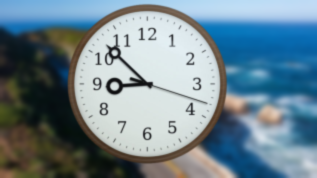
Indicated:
8,52,18
